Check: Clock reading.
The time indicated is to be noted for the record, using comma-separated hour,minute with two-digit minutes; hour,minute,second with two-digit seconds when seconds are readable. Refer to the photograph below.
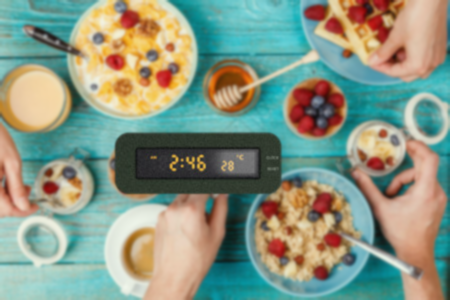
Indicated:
2,46
